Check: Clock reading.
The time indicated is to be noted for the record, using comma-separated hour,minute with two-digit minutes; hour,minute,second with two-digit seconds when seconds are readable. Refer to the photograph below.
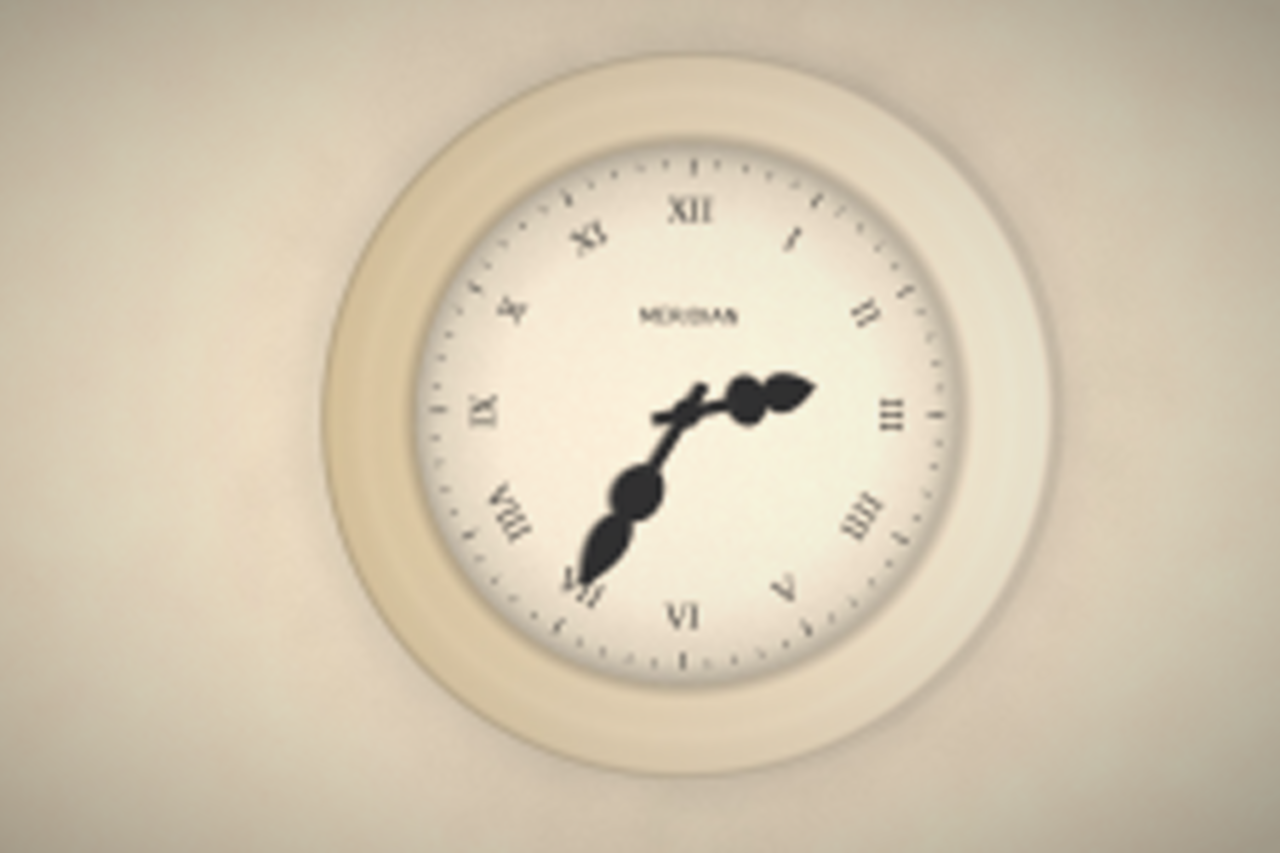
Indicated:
2,35
